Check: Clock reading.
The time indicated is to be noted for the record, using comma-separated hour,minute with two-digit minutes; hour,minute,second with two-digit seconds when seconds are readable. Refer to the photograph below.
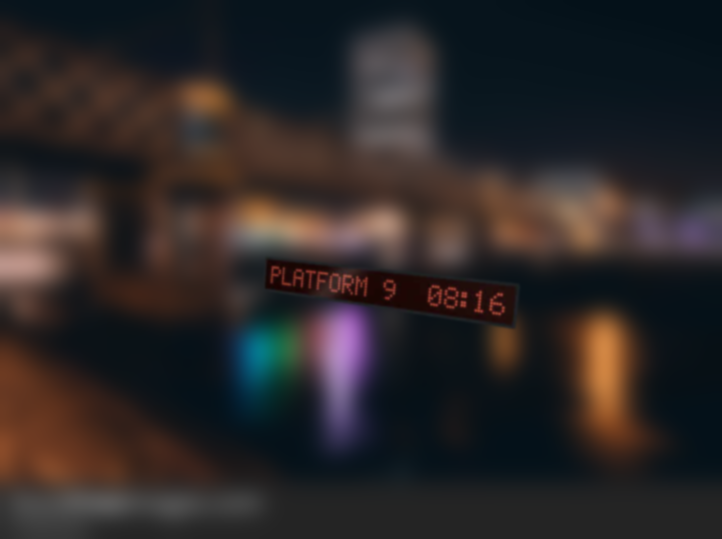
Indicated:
8,16
